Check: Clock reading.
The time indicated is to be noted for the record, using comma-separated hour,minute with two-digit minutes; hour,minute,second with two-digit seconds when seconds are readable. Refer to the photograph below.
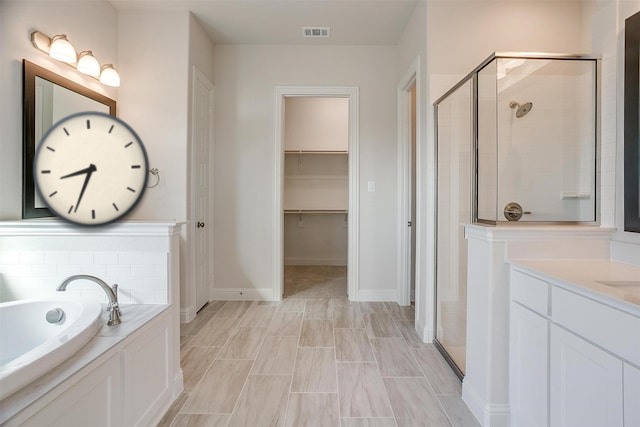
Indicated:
8,34
